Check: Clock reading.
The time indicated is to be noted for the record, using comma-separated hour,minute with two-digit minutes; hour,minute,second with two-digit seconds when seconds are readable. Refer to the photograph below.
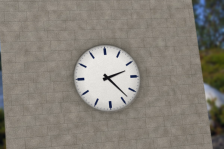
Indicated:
2,23
